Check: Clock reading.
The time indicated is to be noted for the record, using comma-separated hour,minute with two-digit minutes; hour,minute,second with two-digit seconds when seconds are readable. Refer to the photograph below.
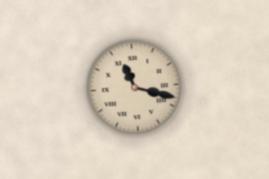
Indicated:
11,18
